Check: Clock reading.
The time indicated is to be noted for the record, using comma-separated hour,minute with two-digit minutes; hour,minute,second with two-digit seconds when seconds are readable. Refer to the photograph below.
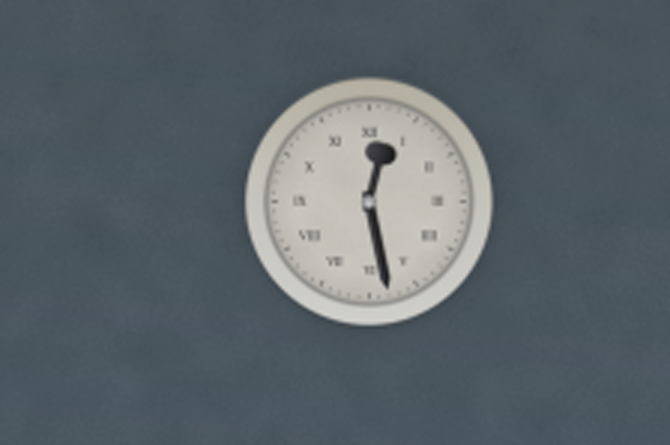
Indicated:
12,28
